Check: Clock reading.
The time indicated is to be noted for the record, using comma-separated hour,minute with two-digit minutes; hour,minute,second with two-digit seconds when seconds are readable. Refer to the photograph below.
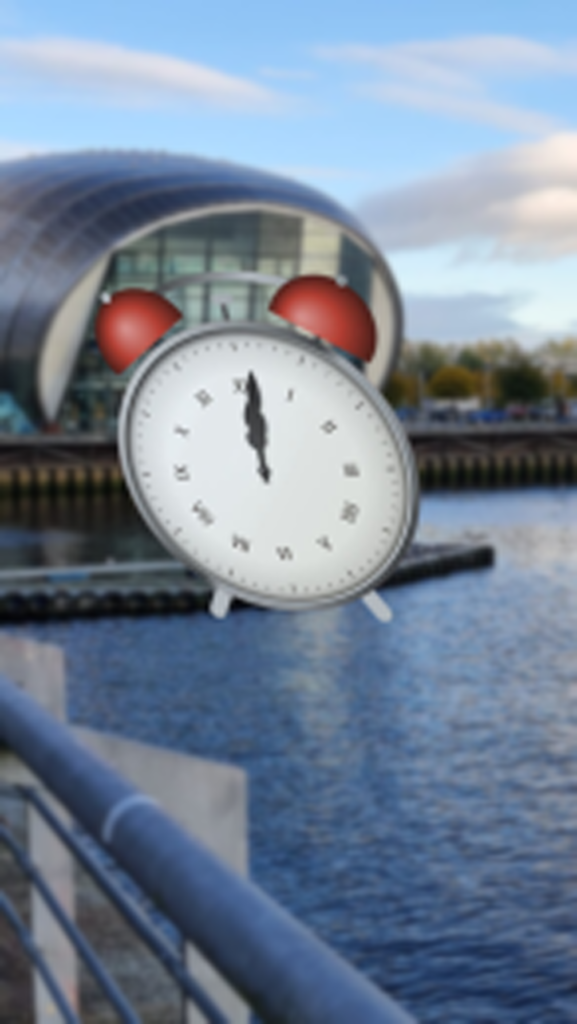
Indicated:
12,01
